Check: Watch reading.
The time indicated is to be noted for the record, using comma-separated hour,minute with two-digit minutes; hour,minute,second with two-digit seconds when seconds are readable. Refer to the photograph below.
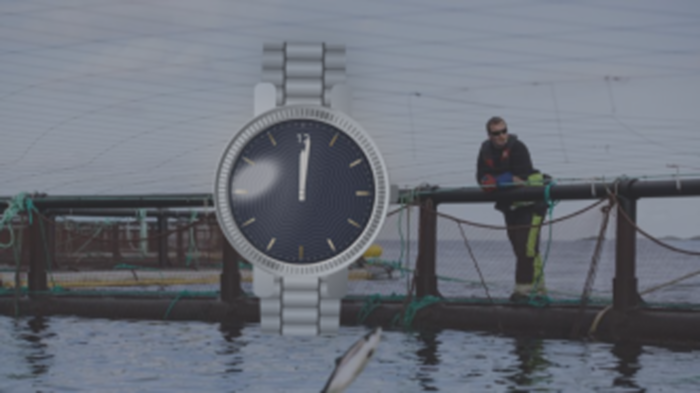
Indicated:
12,01
